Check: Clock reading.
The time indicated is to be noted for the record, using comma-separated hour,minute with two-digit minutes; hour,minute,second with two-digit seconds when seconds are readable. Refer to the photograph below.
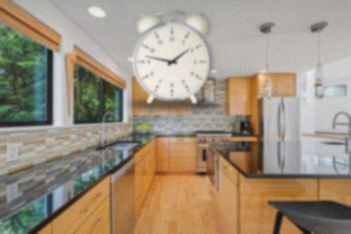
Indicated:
1,47
